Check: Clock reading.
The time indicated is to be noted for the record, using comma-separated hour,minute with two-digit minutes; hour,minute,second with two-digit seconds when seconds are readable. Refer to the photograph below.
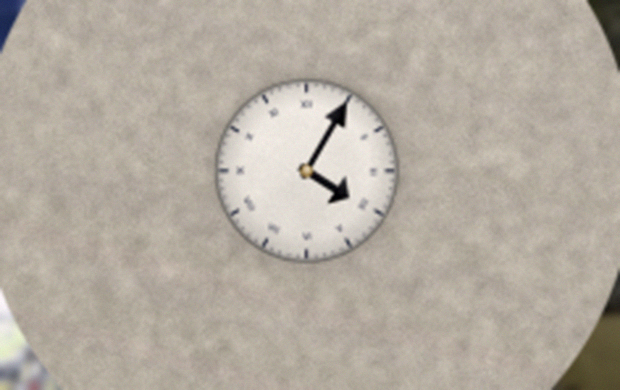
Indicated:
4,05
